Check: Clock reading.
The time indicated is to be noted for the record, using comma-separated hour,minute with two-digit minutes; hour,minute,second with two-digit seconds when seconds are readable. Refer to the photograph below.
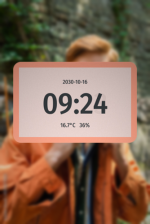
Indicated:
9,24
